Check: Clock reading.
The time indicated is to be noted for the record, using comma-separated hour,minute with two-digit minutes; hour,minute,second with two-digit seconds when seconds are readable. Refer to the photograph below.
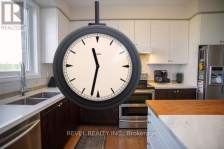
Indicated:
11,32
